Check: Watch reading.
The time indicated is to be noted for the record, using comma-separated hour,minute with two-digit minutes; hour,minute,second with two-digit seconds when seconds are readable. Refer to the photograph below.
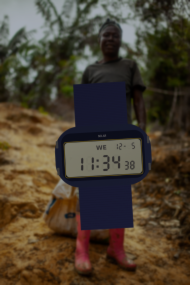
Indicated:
11,34,38
